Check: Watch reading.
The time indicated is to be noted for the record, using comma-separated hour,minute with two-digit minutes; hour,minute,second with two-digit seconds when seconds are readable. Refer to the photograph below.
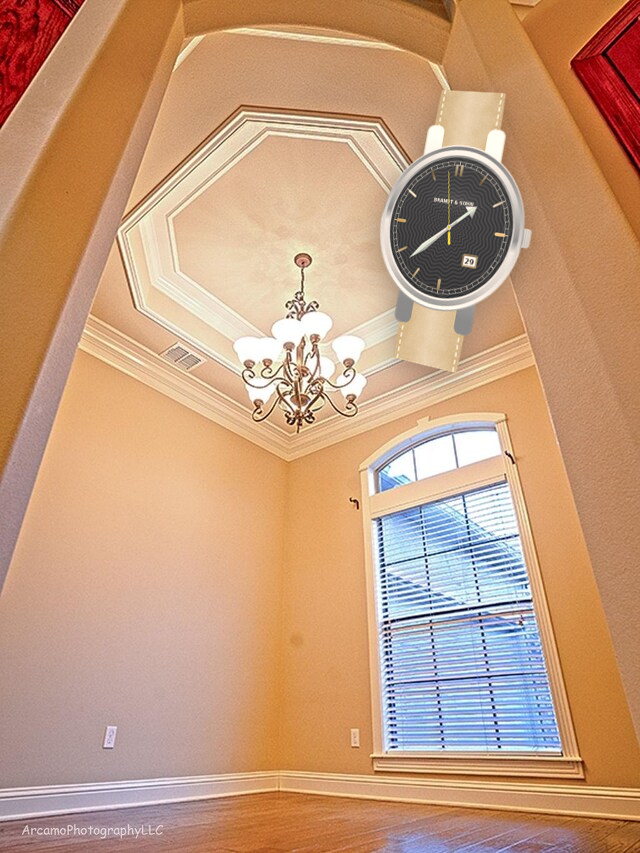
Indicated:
1,37,58
